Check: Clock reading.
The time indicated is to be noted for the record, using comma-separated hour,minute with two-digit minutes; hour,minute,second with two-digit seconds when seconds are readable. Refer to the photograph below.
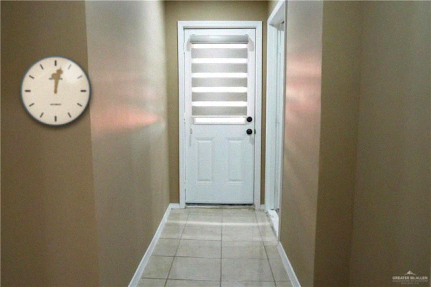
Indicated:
12,02
